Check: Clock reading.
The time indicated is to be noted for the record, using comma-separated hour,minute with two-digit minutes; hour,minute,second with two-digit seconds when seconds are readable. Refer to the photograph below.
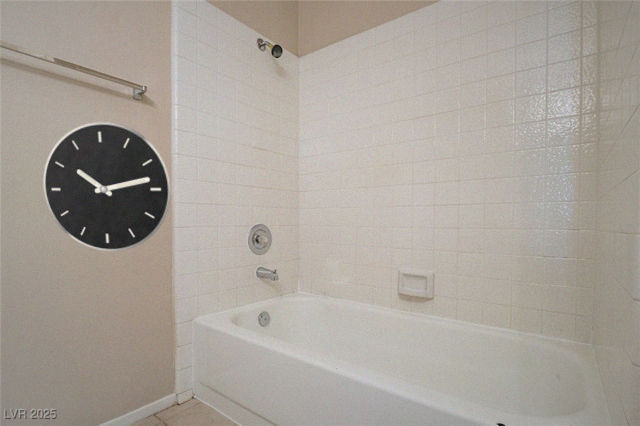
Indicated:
10,13
